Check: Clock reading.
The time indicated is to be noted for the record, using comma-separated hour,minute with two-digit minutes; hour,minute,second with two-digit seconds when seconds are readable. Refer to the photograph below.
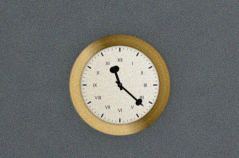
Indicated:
11,22
